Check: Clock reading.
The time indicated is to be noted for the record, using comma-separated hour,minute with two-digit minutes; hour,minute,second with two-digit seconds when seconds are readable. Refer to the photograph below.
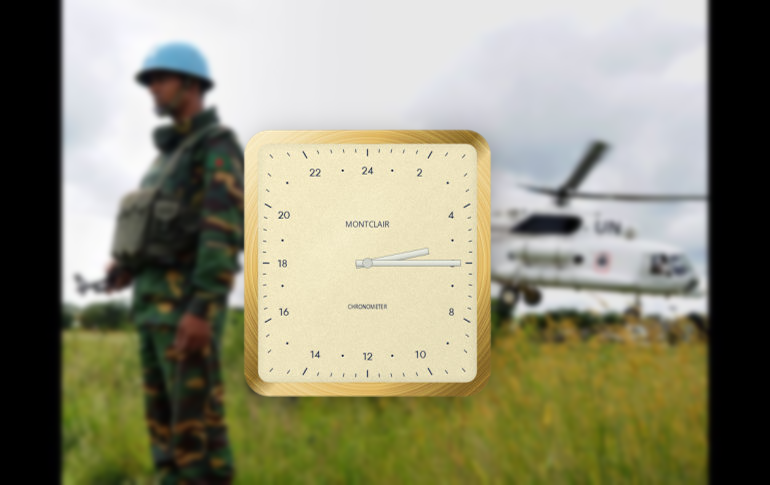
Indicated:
5,15
